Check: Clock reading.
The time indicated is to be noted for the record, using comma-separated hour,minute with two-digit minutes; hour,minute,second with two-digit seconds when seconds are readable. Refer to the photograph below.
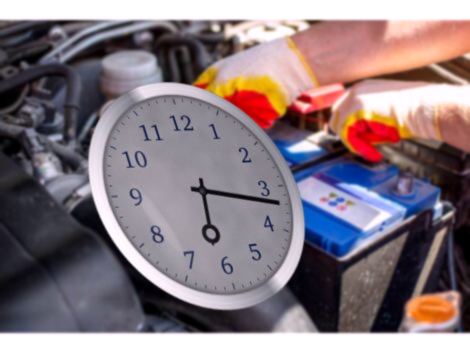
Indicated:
6,17
